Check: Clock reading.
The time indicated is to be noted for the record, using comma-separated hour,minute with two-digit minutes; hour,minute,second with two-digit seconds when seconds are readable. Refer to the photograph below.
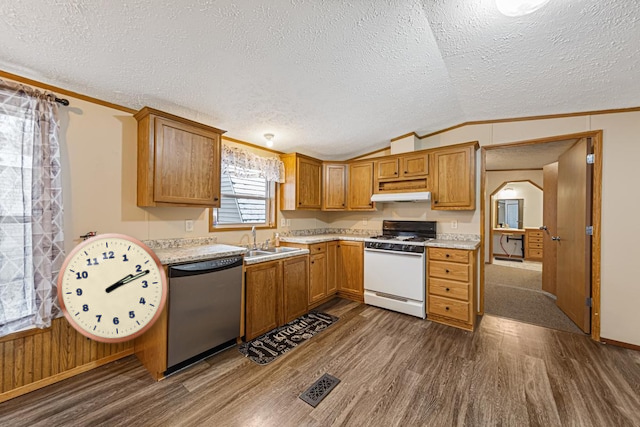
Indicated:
2,12
